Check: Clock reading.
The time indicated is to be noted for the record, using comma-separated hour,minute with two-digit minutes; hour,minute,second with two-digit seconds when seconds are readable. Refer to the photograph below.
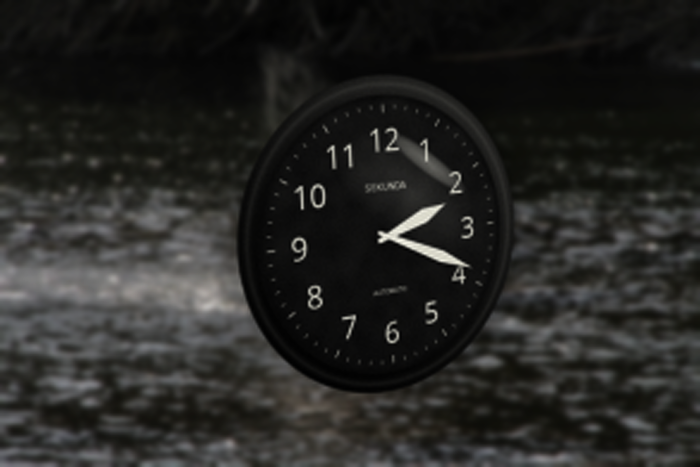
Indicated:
2,19
